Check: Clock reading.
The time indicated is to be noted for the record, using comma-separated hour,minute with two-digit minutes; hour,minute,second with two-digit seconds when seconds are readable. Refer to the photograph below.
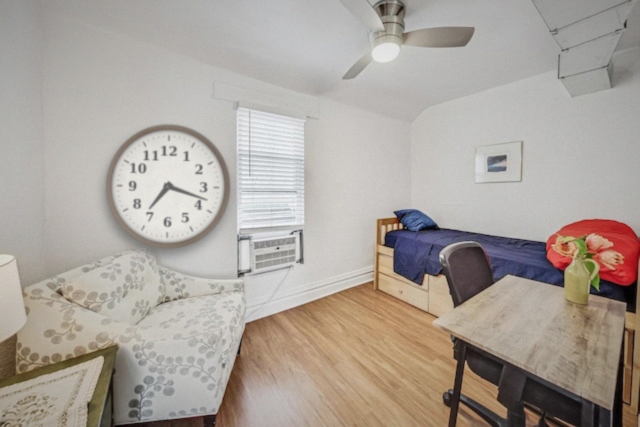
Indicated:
7,18
